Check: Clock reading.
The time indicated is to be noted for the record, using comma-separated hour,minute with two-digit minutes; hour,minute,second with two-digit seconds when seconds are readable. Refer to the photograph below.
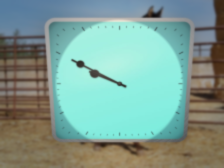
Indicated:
9,50
